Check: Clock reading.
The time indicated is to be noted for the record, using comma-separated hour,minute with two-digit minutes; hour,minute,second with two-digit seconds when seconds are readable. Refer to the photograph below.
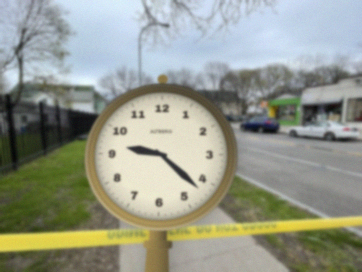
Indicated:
9,22
